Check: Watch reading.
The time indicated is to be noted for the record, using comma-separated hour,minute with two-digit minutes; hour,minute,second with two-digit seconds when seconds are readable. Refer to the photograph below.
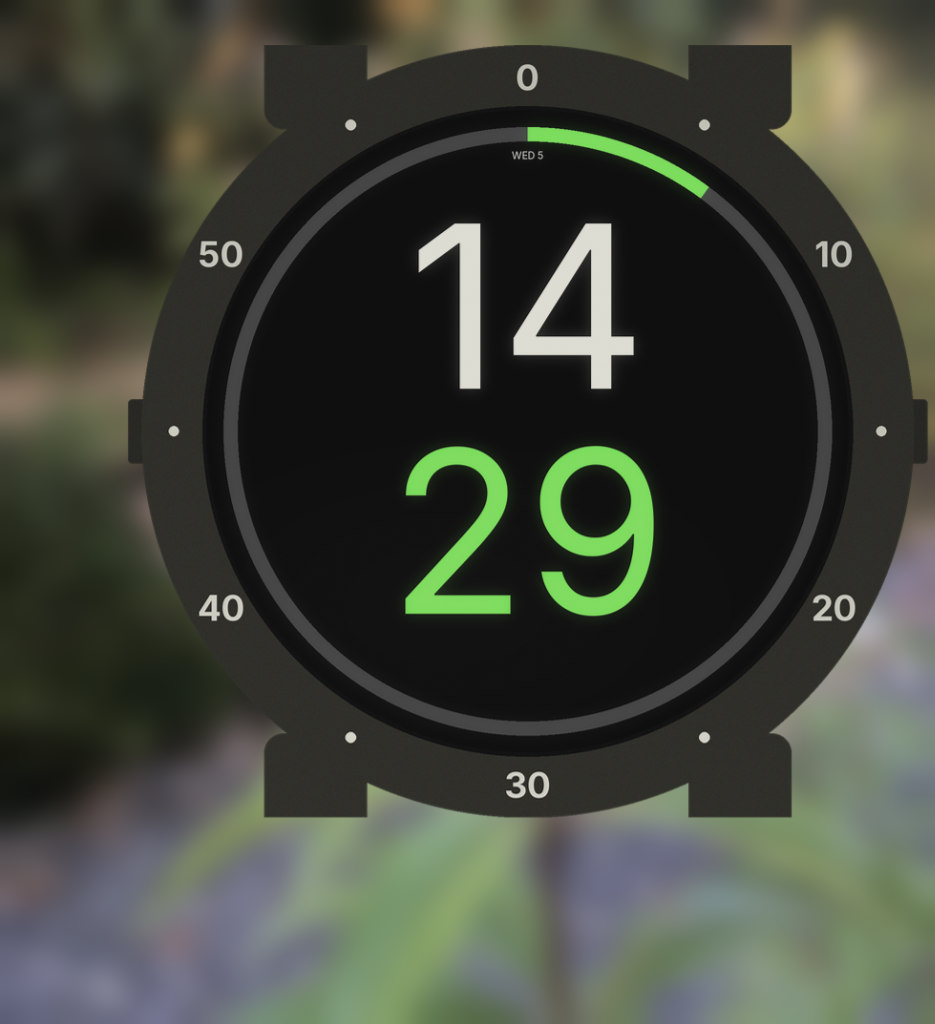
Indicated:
14,29
